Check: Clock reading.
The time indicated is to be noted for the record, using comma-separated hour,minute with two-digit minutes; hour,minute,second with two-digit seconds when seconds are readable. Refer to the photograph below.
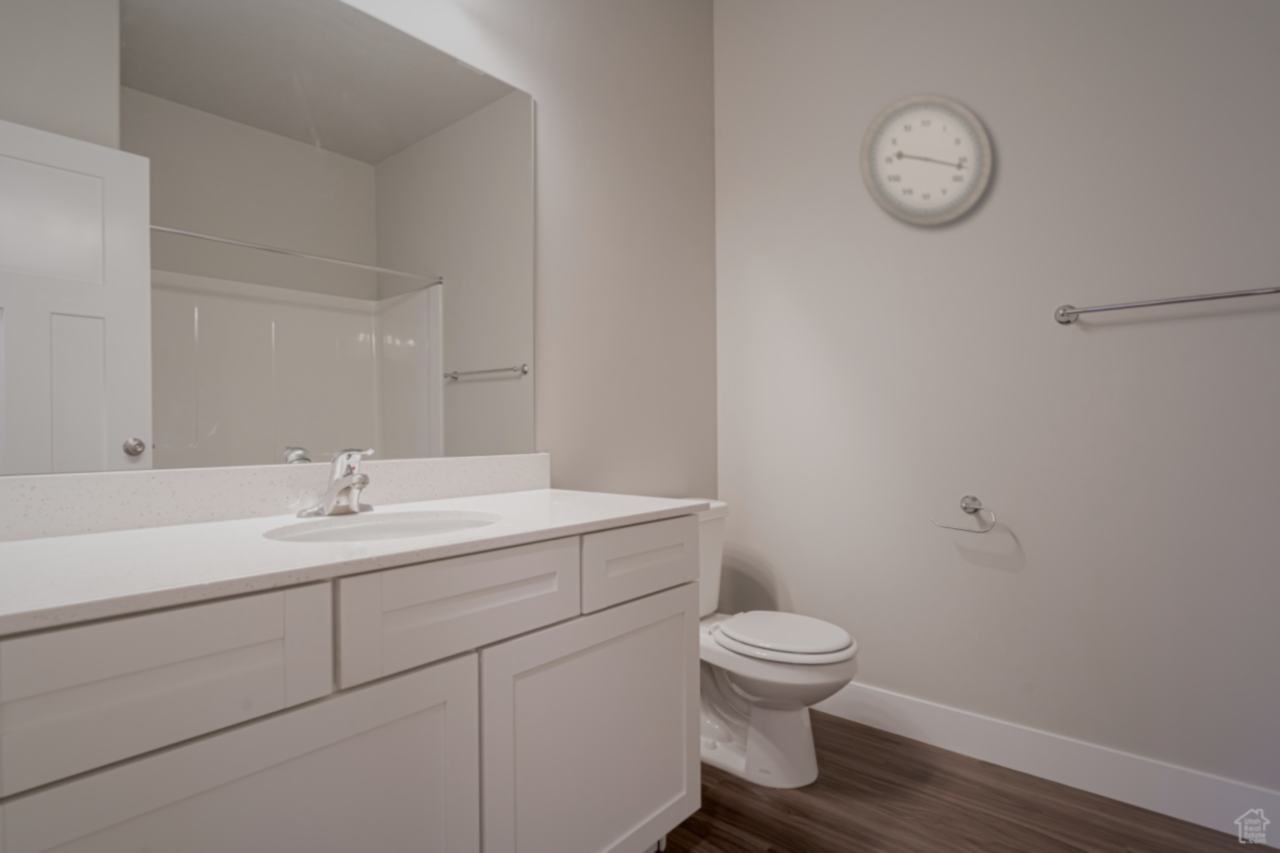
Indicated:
9,17
